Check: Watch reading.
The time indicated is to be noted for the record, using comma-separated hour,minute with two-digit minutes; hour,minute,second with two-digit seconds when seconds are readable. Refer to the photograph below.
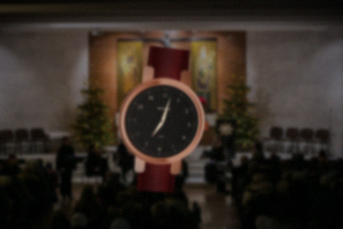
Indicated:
7,02
